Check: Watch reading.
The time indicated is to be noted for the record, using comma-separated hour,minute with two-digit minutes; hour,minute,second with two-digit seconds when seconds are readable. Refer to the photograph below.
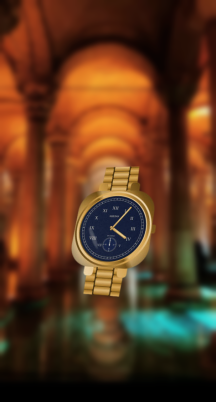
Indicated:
4,06
